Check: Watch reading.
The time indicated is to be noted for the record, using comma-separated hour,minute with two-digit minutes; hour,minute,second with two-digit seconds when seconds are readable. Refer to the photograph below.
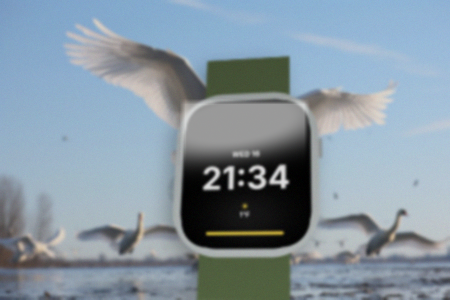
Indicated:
21,34
